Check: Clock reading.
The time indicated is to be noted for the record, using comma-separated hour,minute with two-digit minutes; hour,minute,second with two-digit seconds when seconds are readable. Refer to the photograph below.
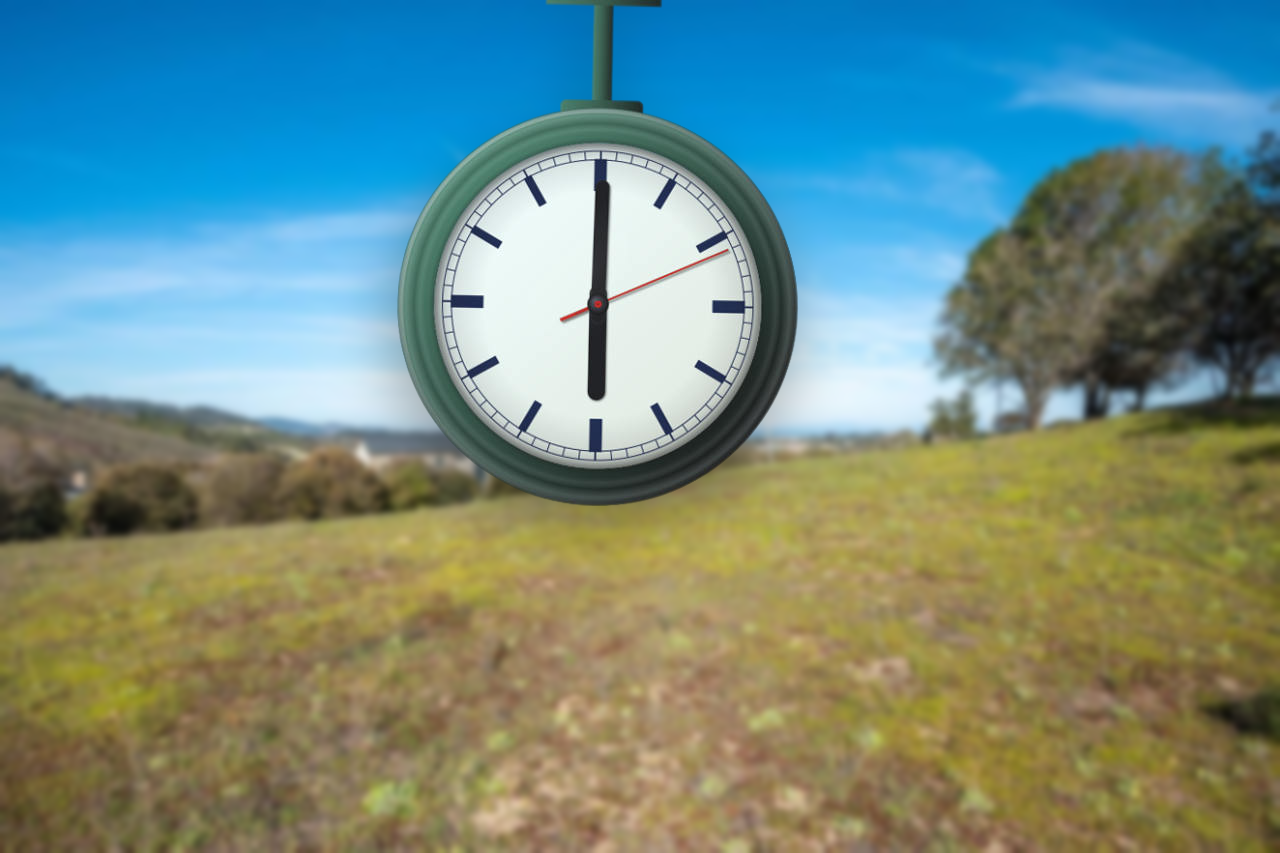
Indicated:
6,00,11
